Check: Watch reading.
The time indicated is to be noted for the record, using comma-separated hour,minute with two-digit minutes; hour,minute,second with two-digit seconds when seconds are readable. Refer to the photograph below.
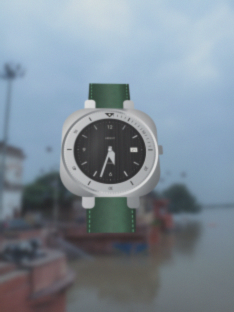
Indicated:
5,33
